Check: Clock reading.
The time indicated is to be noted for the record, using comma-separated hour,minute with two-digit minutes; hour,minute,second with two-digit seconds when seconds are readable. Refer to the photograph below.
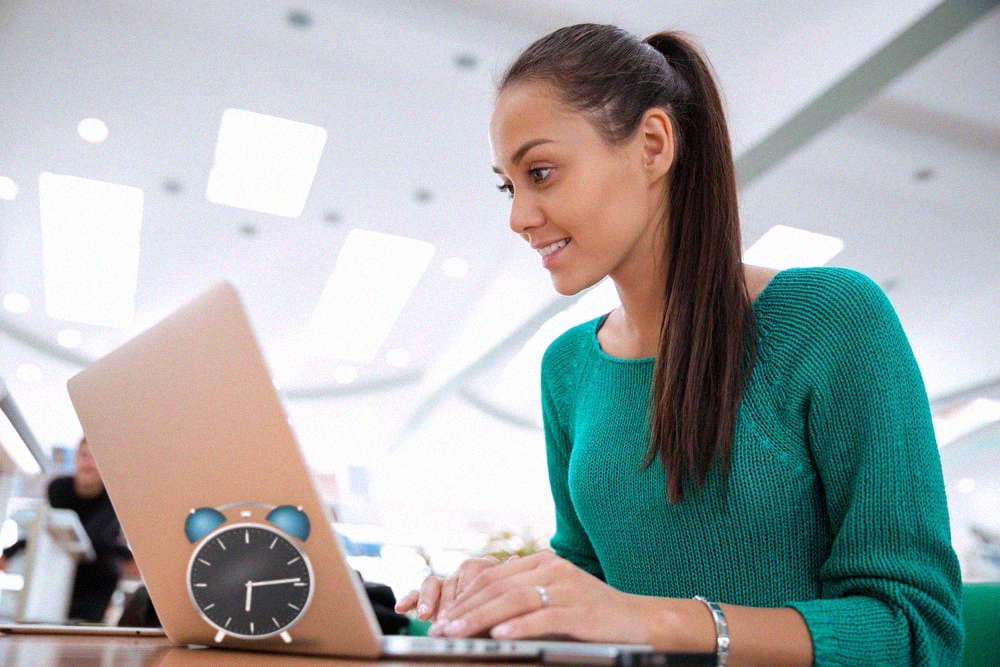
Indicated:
6,14
